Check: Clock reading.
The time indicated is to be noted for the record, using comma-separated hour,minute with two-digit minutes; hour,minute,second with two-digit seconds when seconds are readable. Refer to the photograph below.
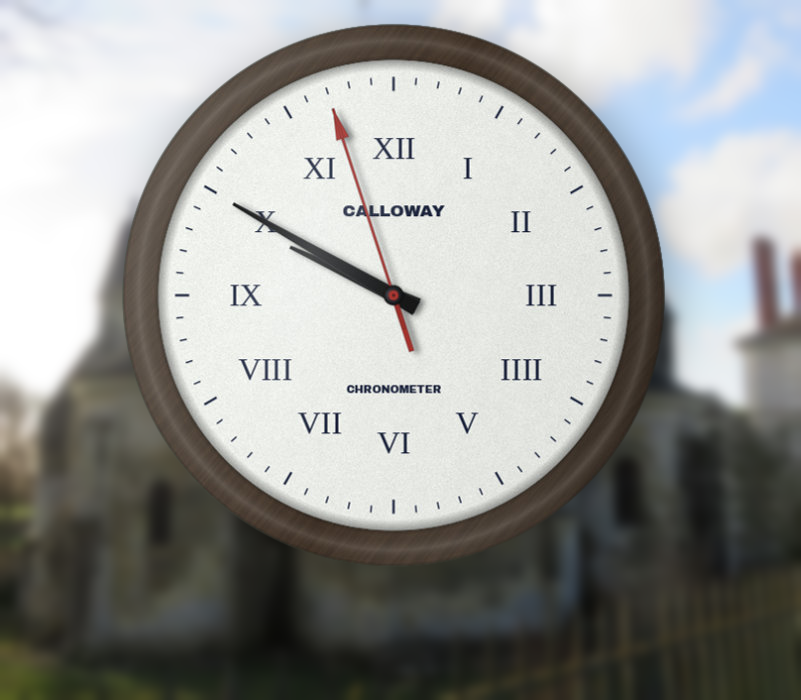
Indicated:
9,49,57
